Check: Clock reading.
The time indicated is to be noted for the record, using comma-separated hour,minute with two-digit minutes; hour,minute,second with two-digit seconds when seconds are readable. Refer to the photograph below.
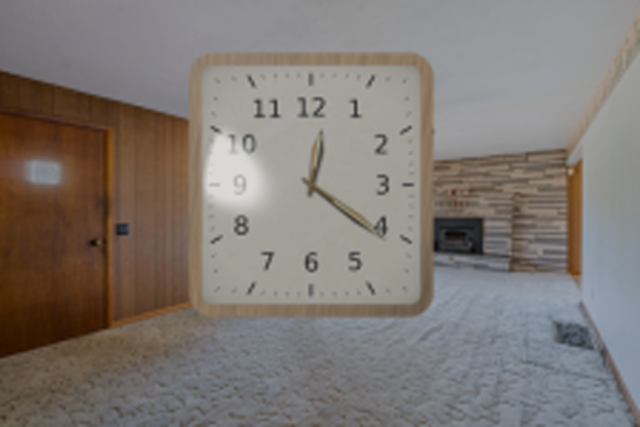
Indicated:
12,21
